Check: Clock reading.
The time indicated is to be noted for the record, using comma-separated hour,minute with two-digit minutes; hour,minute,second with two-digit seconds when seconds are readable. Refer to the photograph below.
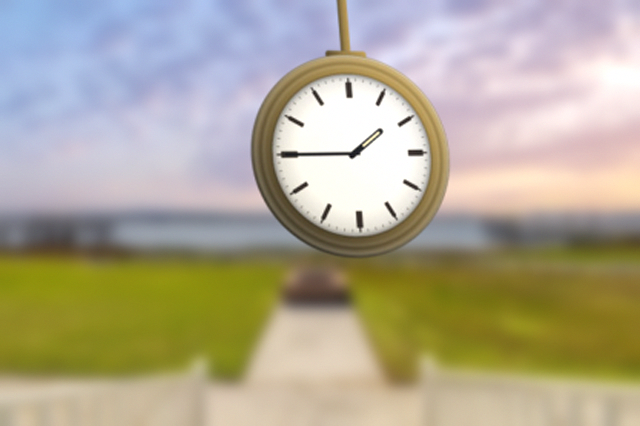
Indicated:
1,45
